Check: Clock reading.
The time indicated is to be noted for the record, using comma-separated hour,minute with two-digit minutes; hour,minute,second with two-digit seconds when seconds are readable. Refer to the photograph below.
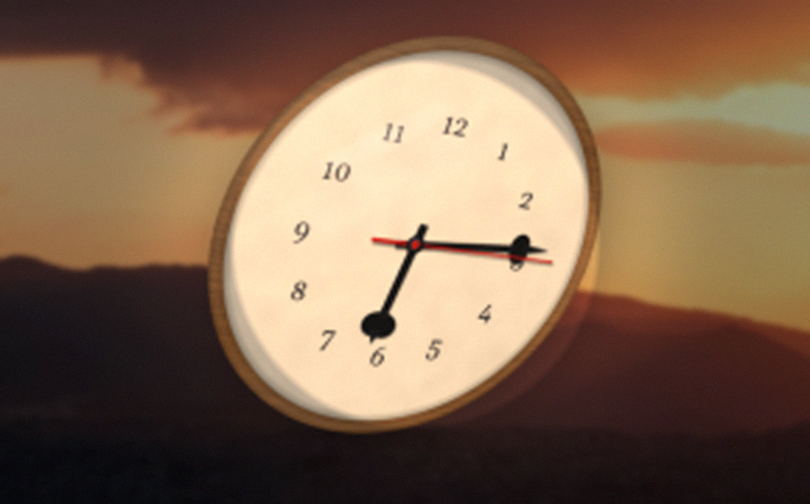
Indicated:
6,14,15
